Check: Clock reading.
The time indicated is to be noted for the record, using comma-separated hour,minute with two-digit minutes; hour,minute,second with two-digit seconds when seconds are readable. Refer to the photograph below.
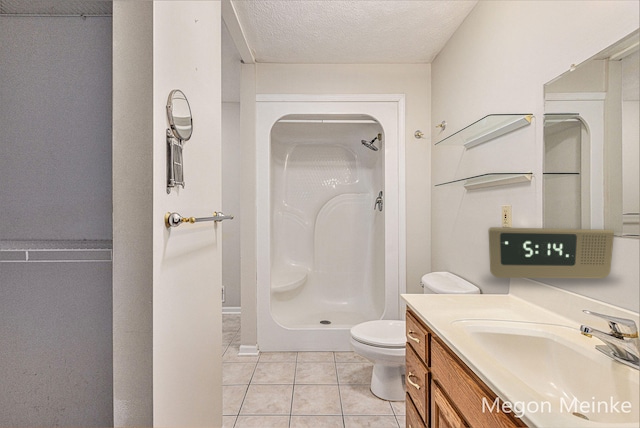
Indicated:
5,14
